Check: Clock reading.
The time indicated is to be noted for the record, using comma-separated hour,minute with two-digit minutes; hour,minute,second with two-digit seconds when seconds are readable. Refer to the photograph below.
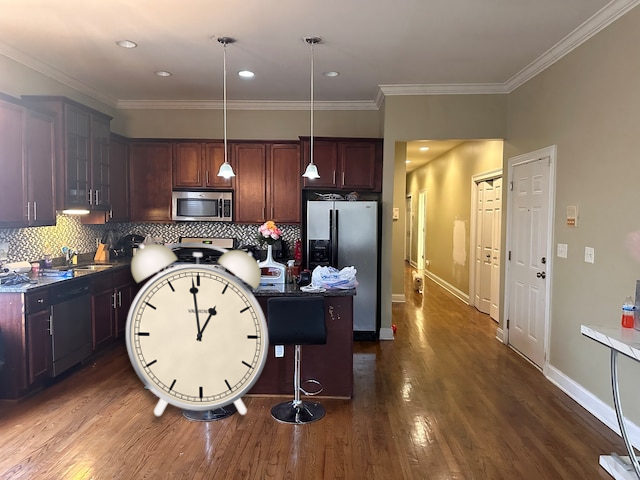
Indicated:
12,59
